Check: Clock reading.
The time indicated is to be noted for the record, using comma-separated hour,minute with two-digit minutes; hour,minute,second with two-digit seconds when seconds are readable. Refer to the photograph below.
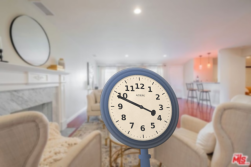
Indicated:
3,49
